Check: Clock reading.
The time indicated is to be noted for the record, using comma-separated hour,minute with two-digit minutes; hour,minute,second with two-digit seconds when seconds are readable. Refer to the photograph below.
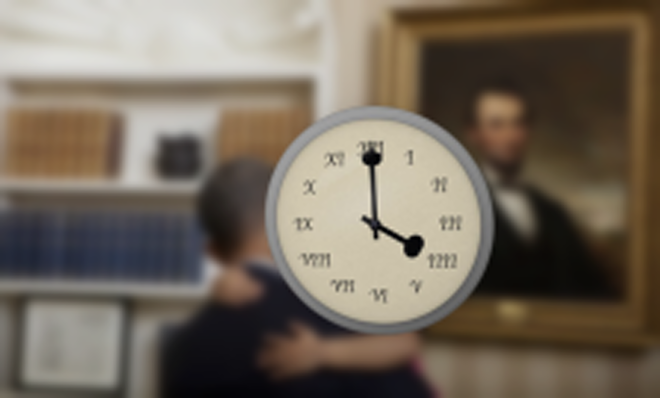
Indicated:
4,00
